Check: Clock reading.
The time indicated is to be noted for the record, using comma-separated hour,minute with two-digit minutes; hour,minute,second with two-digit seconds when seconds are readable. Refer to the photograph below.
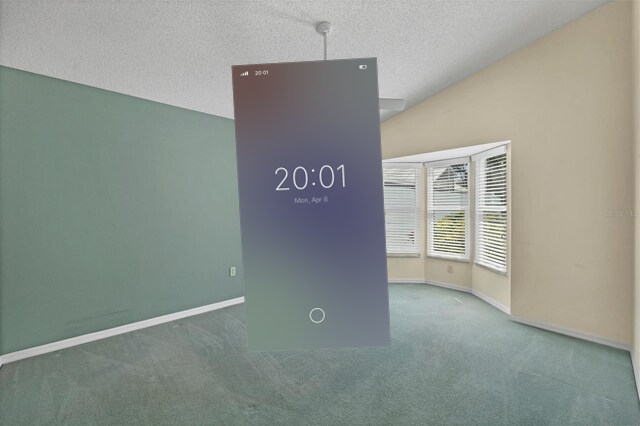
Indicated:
20,01
